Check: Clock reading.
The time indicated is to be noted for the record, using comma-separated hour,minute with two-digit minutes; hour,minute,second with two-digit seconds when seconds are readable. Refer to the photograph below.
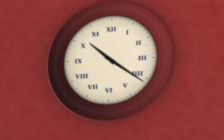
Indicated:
10,21
